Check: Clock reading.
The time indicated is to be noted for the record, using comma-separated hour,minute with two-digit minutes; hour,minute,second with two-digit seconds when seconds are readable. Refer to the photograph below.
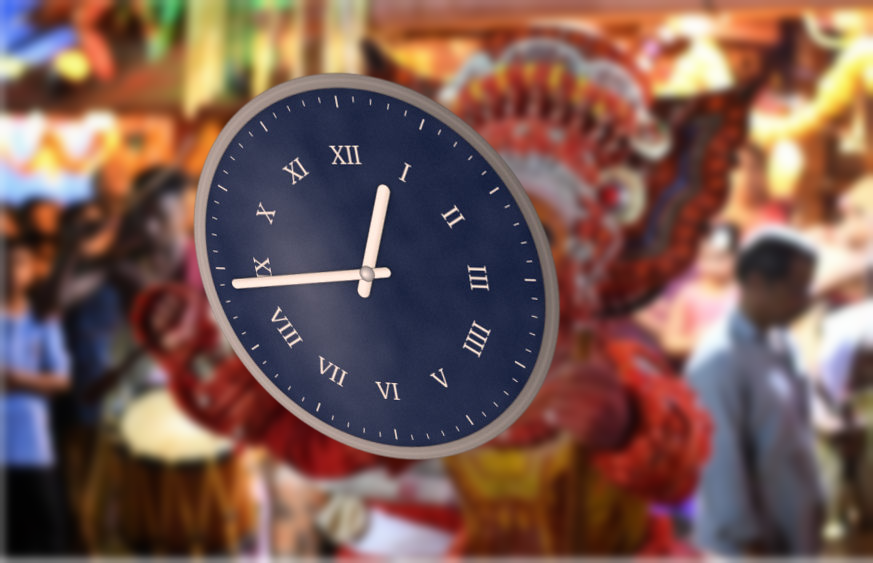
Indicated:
12,44
